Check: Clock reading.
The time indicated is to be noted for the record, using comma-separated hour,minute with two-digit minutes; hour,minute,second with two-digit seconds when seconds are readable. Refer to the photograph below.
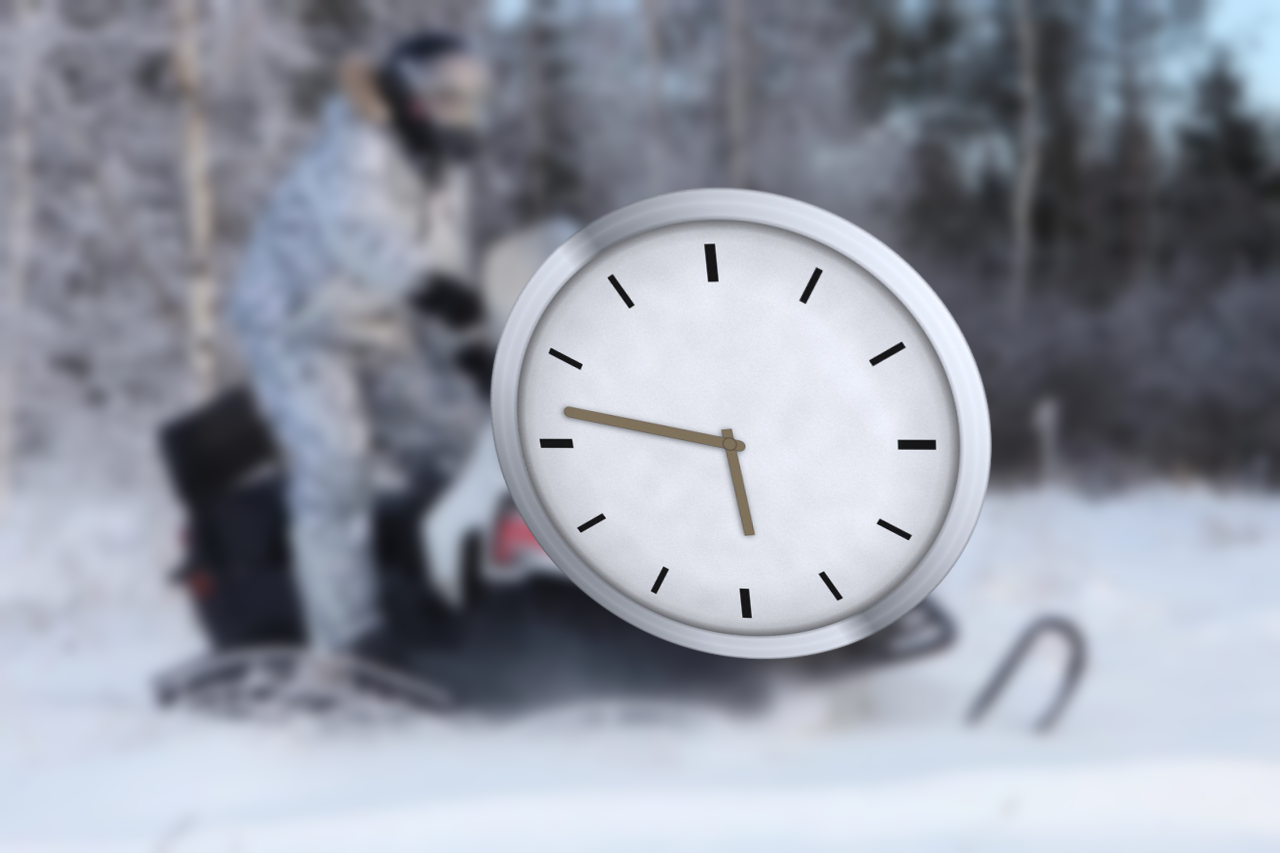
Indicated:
5,47
